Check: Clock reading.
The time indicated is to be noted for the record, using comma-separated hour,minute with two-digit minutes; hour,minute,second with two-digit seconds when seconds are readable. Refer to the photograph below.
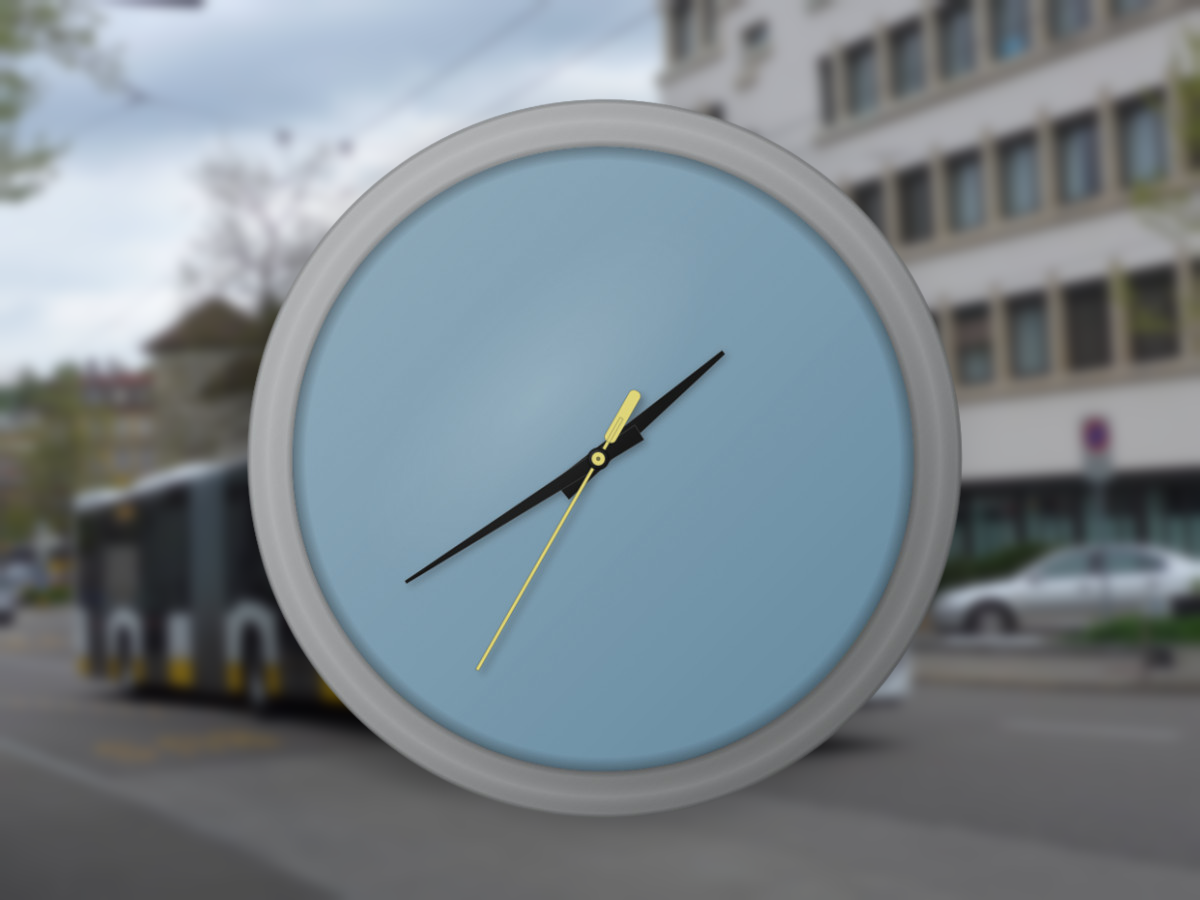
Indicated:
1,39,35
